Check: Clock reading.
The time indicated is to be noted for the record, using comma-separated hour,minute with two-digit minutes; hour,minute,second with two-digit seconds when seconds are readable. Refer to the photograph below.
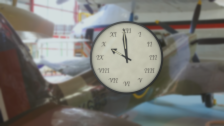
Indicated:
9,59
